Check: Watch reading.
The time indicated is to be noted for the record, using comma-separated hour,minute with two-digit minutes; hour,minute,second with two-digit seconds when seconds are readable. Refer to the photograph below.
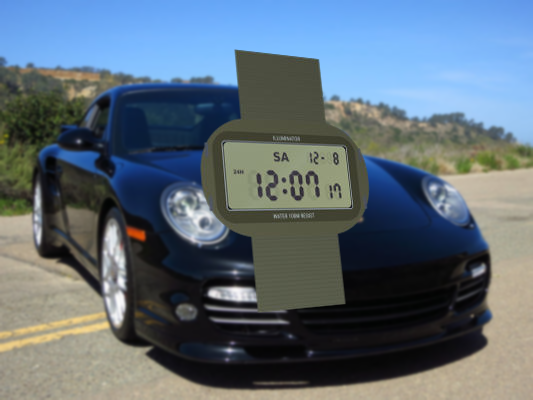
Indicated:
12,07,17
